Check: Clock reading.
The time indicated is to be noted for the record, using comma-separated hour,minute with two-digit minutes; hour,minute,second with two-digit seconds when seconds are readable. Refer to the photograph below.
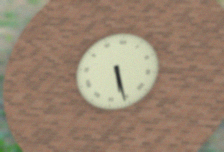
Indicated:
5,26
